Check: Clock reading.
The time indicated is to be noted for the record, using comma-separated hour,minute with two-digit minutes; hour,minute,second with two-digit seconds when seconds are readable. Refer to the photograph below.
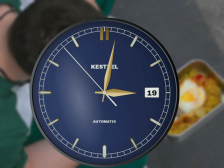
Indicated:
3,01,53
